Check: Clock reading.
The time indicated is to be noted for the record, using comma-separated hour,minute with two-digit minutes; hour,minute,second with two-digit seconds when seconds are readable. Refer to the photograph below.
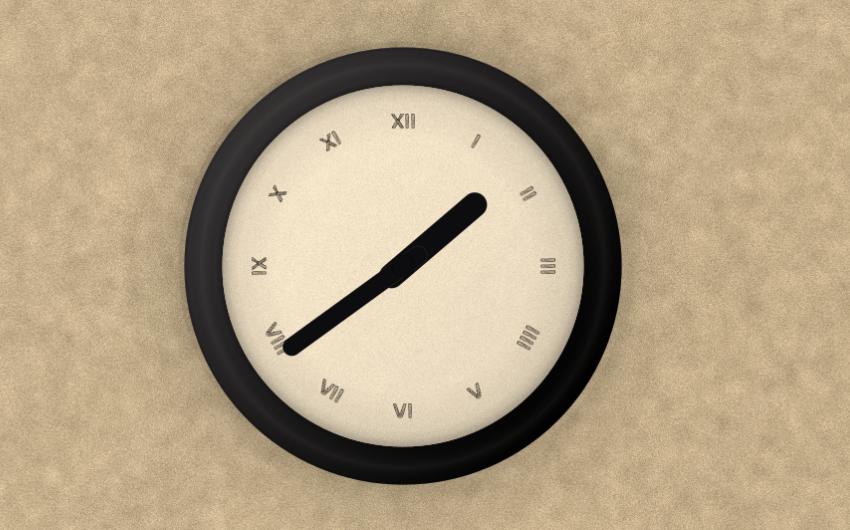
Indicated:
1,39
